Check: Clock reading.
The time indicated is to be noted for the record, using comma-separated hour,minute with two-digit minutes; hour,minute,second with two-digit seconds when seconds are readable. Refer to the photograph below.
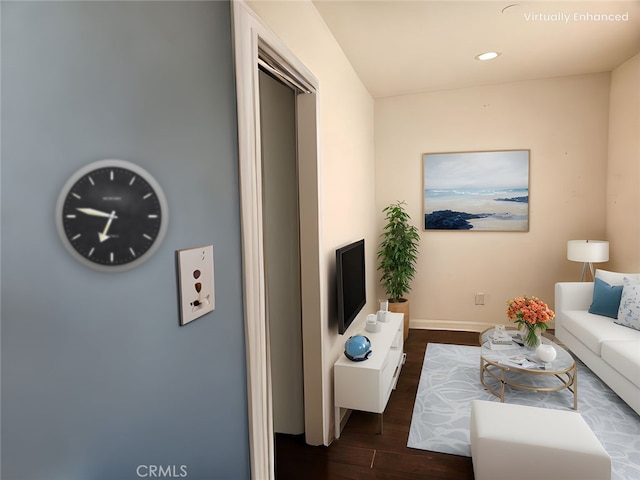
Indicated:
6,47
